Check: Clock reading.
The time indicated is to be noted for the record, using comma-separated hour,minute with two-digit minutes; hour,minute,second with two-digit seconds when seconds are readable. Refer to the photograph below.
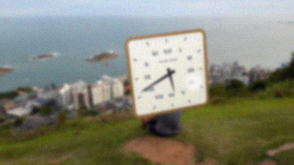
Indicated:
5,41
